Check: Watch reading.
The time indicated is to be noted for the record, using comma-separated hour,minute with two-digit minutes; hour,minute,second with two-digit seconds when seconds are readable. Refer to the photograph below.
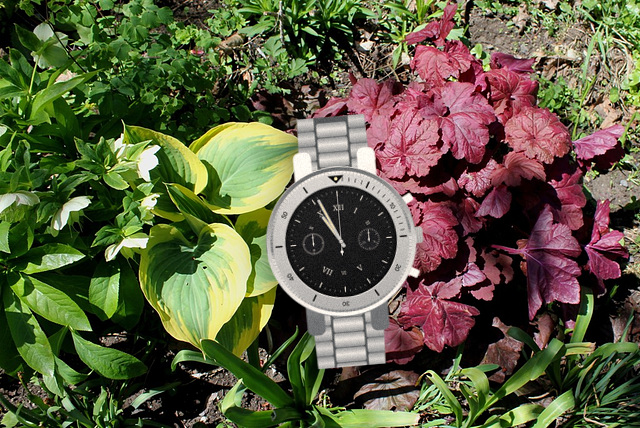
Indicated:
10,56
